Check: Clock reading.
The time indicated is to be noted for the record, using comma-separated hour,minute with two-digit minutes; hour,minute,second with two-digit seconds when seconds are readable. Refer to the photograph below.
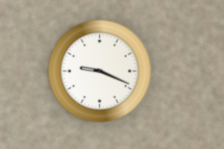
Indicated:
9,19
